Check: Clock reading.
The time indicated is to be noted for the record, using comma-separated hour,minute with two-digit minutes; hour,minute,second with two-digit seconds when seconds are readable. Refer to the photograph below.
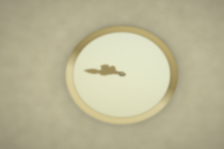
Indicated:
9,46
